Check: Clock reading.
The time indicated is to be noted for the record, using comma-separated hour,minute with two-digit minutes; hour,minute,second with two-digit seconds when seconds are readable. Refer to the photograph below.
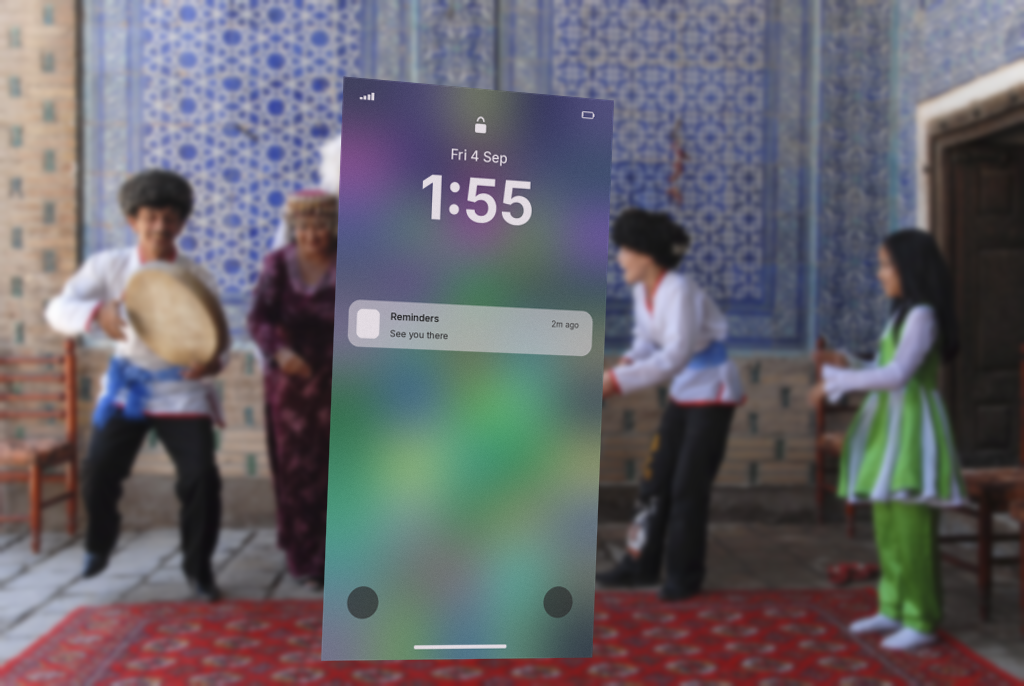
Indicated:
1,55
